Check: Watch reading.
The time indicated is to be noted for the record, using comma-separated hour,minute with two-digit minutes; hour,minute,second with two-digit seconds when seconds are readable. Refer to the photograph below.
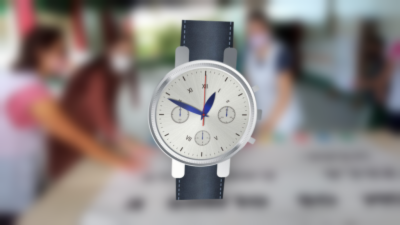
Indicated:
12,49
